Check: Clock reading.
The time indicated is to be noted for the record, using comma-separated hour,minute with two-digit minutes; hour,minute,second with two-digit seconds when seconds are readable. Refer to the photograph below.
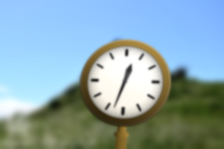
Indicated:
12,33
